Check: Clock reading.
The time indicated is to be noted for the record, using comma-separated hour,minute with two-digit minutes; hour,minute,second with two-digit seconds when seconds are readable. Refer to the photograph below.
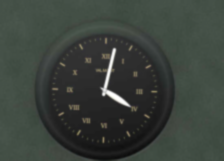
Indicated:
4,02
